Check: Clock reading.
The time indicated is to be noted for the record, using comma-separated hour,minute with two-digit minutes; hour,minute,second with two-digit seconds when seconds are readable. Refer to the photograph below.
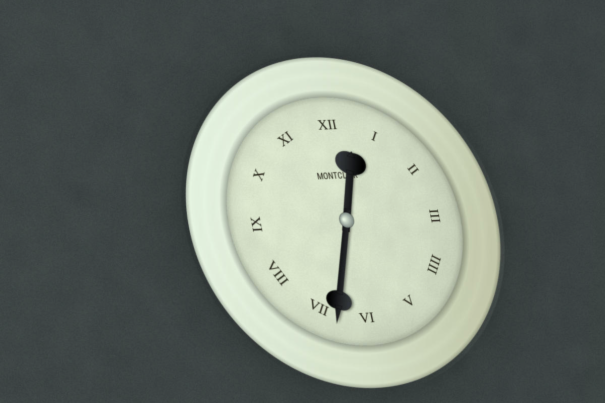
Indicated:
12,33
